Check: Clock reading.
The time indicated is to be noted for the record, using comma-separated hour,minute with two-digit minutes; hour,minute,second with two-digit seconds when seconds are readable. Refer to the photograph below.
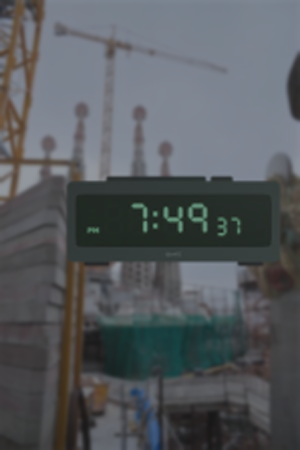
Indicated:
7,49,37
